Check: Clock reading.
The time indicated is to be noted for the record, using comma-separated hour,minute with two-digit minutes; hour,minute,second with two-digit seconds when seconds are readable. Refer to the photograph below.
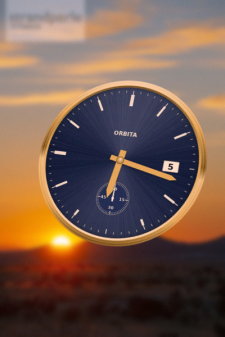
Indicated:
6,17
